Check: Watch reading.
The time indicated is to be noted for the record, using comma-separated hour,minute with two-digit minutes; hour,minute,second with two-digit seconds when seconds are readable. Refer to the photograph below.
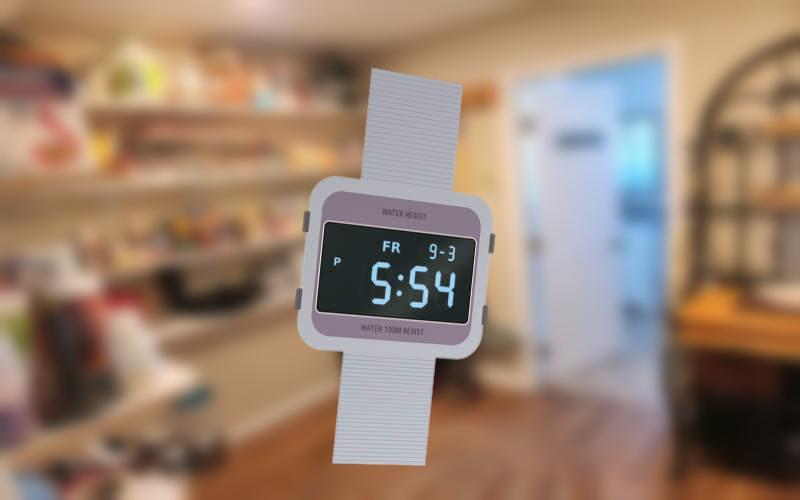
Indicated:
5,54
